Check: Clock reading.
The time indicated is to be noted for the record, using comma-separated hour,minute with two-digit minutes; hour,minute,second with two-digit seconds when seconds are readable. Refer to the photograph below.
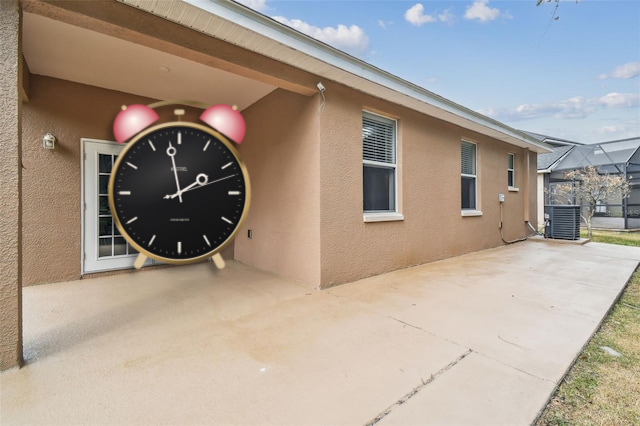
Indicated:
1,58,12
